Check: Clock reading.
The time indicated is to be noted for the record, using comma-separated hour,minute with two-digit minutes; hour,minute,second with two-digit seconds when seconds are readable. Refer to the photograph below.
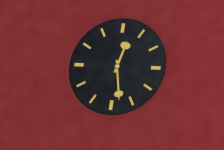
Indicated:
12,28
